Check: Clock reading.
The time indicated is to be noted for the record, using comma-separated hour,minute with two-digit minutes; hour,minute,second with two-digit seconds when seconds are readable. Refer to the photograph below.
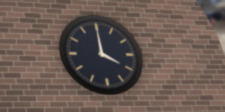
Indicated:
4,00
